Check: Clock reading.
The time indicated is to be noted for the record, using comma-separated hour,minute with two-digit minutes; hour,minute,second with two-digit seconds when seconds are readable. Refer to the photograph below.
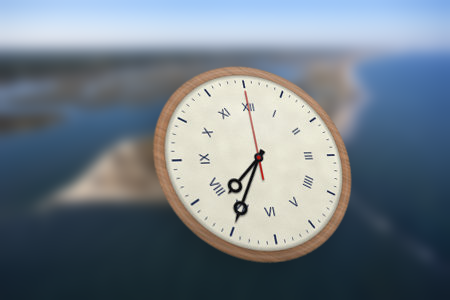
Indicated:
7,35,00
